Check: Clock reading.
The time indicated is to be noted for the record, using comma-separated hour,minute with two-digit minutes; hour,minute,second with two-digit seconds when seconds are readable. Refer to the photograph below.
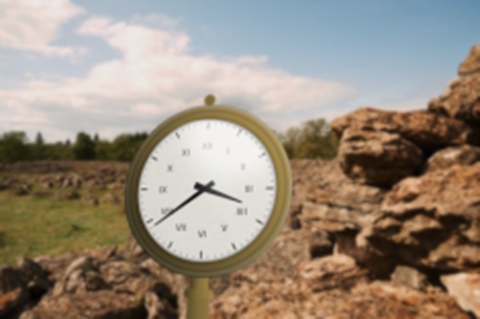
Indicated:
3,39
